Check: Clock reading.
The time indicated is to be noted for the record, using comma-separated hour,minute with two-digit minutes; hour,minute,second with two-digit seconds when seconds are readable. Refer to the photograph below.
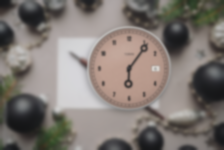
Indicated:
6,06
